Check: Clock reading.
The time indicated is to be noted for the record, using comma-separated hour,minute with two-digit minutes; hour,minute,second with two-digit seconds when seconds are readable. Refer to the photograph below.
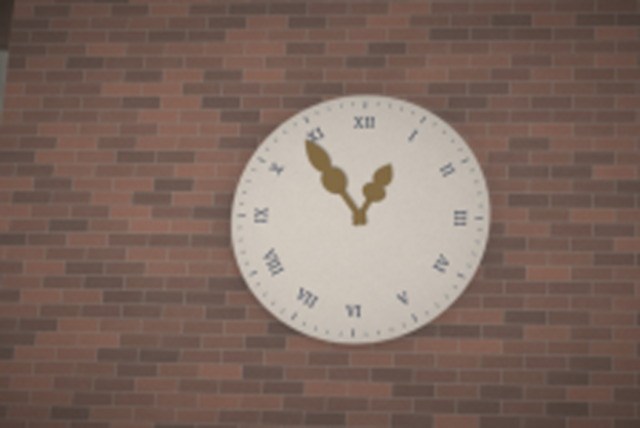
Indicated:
12,54
